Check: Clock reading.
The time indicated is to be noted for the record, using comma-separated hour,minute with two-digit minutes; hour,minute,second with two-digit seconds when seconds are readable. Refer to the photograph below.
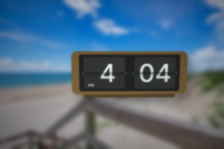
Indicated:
4,04
